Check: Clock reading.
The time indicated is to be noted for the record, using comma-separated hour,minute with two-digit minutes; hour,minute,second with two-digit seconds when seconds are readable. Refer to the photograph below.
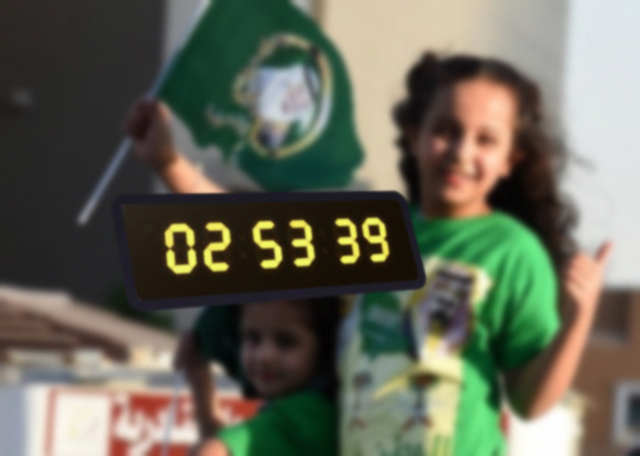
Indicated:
2,53,39
